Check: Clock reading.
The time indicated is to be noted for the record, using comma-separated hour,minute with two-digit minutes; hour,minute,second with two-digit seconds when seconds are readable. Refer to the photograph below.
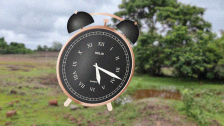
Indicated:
5,18
